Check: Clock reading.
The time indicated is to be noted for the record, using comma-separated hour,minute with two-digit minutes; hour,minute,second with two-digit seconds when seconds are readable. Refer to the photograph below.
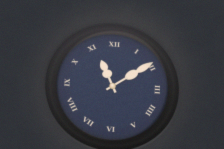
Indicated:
11,09
